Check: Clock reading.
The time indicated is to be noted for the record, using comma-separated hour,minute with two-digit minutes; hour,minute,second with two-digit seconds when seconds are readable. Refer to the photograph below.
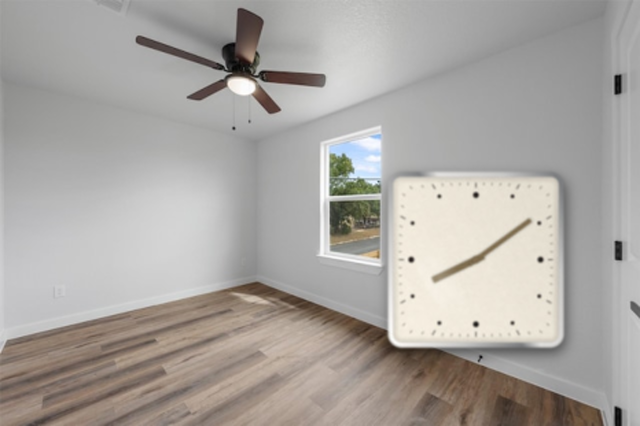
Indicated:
8,09
